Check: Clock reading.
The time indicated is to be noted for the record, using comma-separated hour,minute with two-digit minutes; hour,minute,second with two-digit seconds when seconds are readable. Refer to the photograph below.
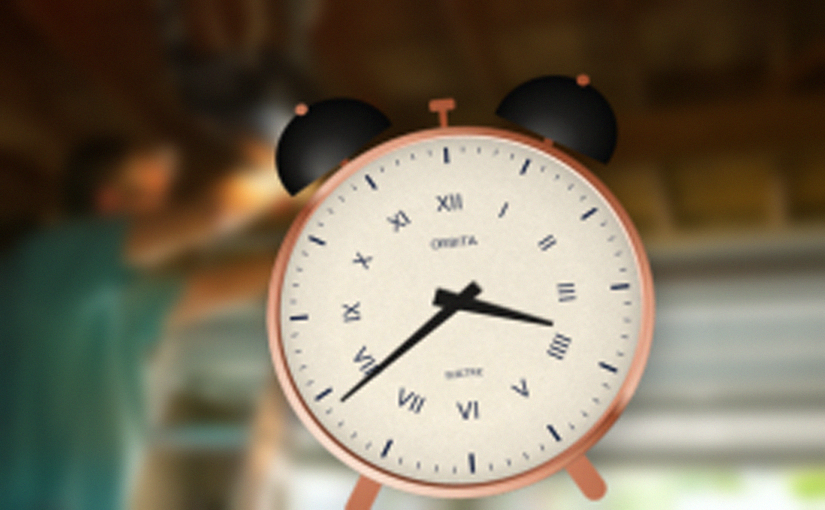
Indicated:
3,39
